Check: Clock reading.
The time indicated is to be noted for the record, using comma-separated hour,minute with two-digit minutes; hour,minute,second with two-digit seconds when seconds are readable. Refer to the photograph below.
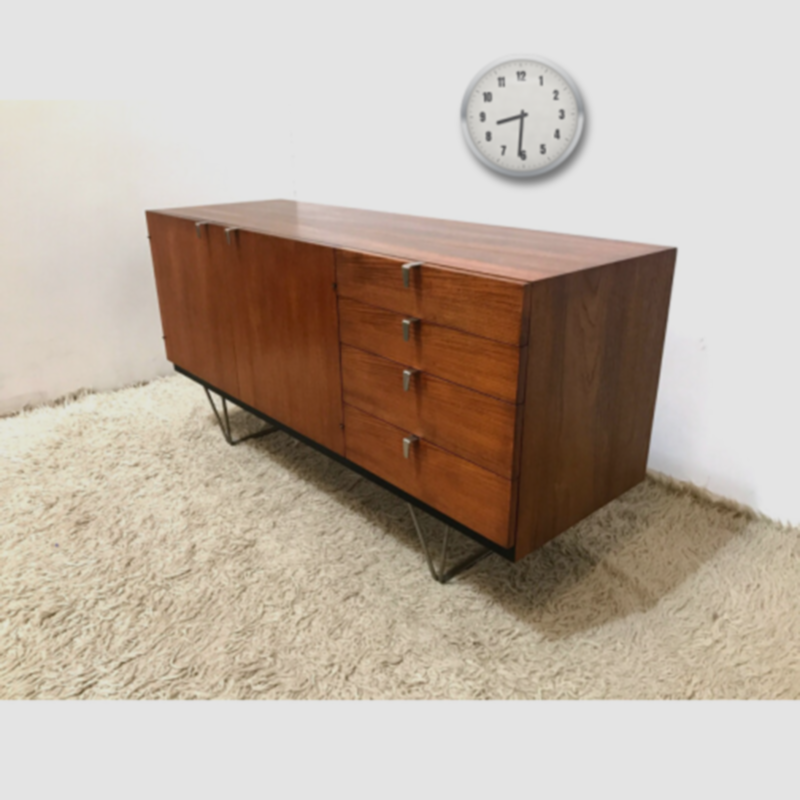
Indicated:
8,31
